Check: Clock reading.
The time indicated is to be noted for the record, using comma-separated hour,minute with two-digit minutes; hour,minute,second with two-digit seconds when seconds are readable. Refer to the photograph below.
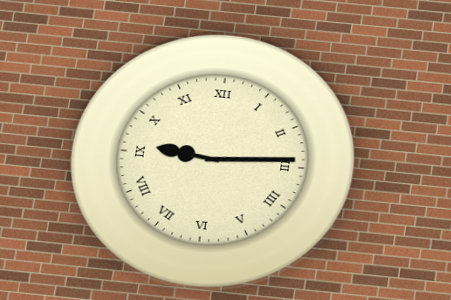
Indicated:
9,14
